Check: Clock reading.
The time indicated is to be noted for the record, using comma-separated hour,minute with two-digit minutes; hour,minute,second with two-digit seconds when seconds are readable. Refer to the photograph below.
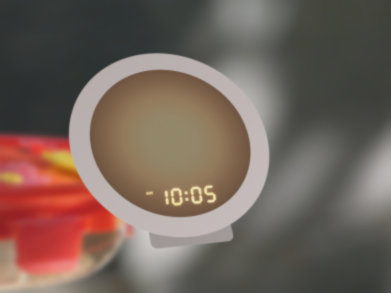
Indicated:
10,05
